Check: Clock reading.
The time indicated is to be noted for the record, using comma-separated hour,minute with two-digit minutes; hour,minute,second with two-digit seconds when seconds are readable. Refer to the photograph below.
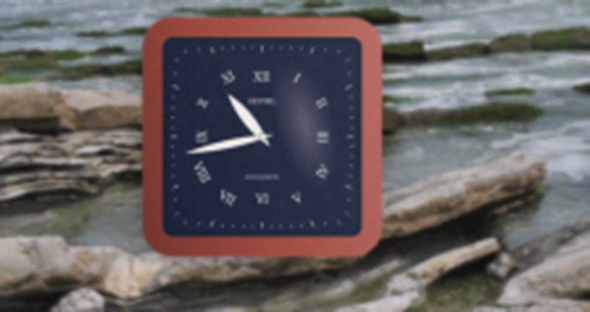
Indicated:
10,43
